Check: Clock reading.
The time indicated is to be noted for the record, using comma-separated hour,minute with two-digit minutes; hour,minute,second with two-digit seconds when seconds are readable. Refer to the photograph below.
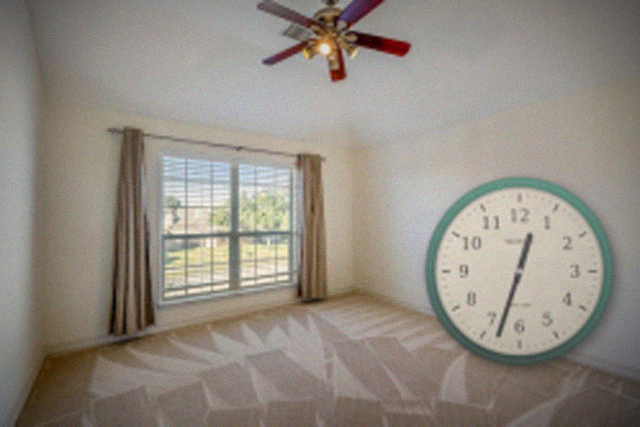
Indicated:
12,33
